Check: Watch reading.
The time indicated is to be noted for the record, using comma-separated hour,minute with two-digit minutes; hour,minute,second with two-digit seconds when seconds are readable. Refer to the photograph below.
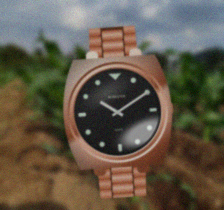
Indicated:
10,10
